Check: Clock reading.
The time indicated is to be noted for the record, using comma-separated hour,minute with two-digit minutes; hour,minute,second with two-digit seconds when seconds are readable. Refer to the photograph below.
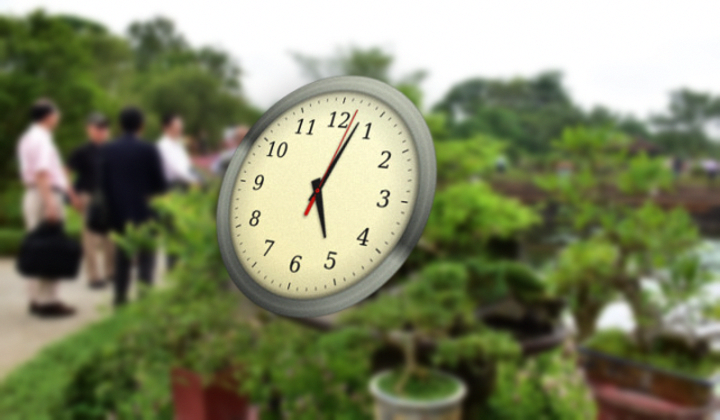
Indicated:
5,03,02
